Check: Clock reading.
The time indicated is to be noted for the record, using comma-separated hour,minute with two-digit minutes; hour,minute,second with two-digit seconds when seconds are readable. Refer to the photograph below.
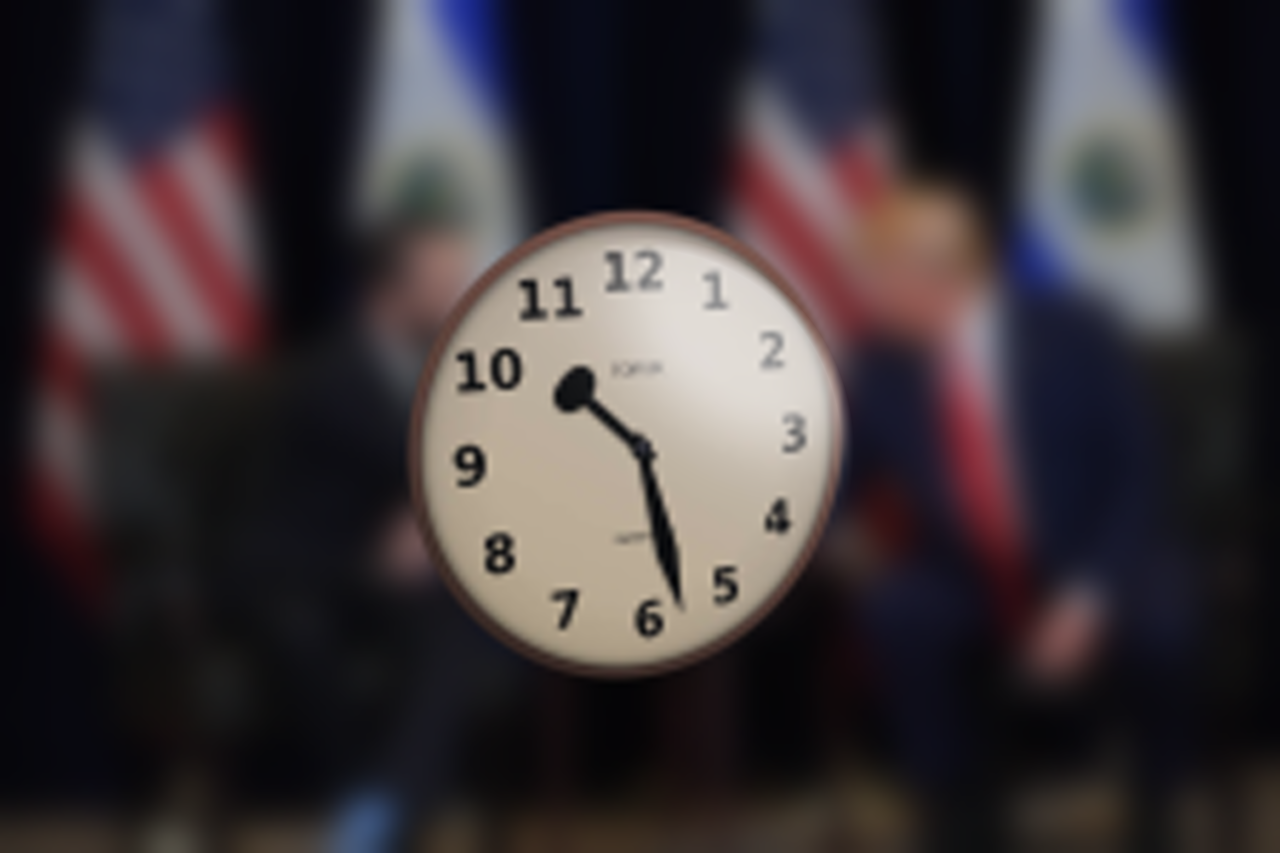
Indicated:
10,28
